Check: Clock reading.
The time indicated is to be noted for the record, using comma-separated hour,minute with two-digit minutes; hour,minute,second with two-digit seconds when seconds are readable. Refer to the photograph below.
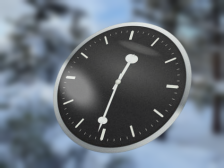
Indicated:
12,31
